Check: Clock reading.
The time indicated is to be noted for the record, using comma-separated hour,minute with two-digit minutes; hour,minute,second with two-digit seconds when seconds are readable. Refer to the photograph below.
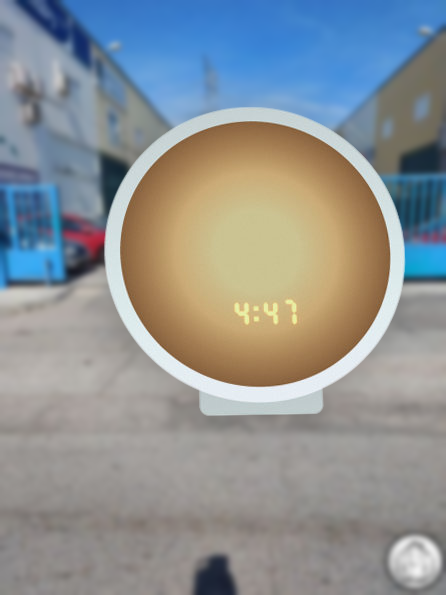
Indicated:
4,47
